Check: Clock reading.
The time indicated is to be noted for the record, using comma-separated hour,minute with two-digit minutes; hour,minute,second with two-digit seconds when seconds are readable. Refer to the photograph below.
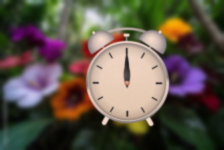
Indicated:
12,00
